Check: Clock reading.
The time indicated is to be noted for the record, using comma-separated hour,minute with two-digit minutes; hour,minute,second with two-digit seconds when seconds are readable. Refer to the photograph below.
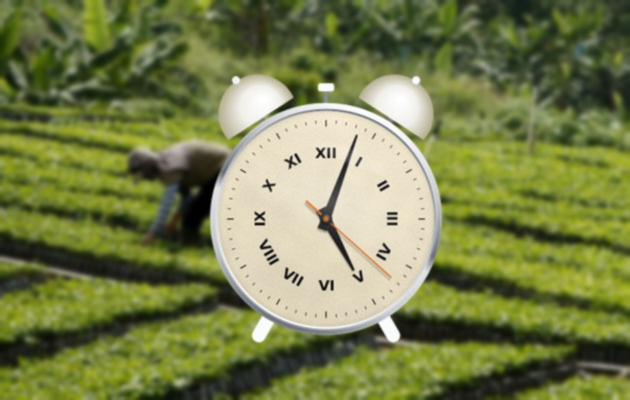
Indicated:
5,03,22
